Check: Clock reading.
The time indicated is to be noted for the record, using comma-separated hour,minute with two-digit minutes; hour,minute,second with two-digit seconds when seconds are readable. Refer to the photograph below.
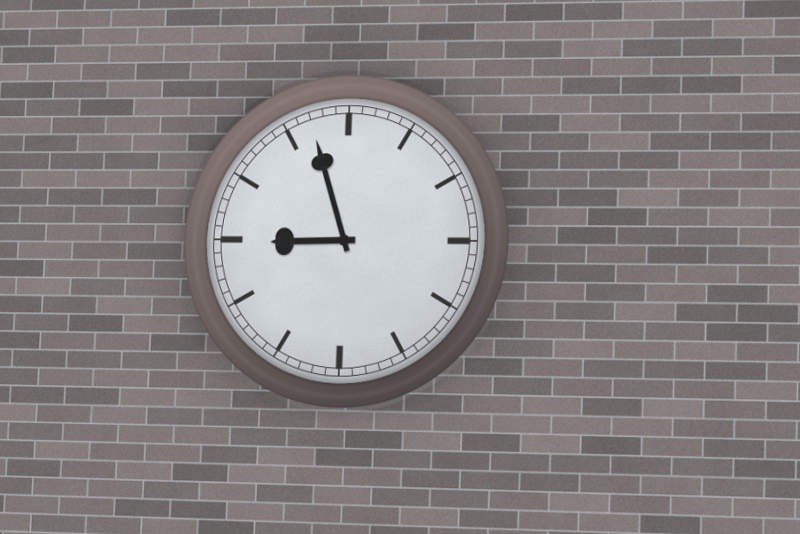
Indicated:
8,57
